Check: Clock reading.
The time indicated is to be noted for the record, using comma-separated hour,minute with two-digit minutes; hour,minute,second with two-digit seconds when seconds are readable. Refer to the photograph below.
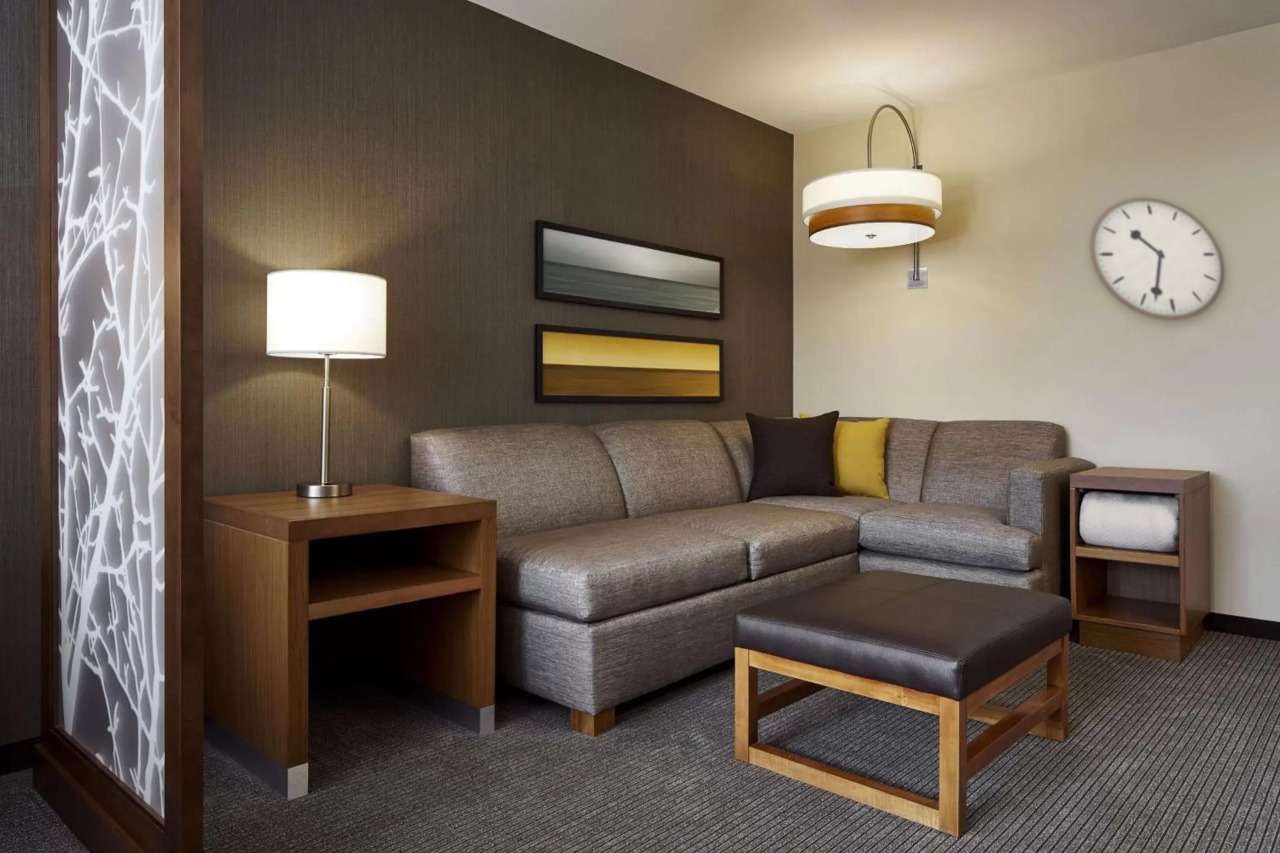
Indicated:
10,33
